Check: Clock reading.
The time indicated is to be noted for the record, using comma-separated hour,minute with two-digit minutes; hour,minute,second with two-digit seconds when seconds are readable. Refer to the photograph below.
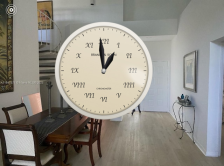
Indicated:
12,59
